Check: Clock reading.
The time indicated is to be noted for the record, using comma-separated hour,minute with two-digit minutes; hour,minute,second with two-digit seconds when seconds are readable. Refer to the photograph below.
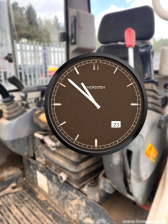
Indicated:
10,52
